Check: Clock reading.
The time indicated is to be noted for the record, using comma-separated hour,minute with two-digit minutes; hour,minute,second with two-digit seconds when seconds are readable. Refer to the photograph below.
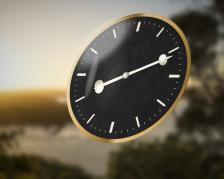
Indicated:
8,11
